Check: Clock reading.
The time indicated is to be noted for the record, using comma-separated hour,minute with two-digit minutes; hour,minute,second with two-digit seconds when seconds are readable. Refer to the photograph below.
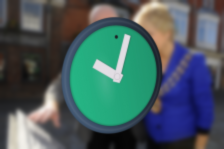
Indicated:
10,03
